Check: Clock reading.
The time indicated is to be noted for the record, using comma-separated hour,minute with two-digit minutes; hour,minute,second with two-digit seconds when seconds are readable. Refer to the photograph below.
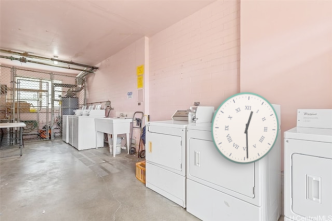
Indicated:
12,29
